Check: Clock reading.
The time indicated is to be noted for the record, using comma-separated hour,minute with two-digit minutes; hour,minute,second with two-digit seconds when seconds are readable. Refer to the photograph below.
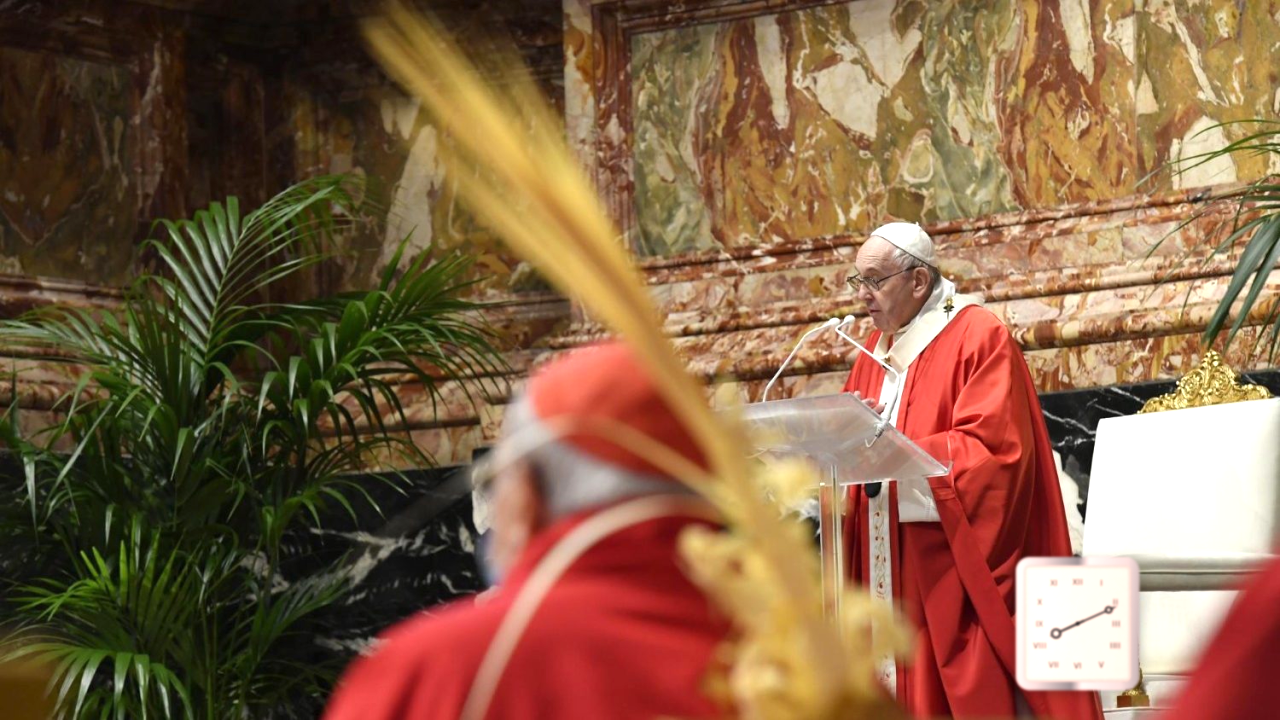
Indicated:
8,11
